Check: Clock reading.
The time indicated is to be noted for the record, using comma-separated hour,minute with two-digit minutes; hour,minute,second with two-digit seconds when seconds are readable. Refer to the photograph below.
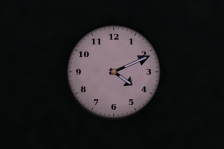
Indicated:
4,11
